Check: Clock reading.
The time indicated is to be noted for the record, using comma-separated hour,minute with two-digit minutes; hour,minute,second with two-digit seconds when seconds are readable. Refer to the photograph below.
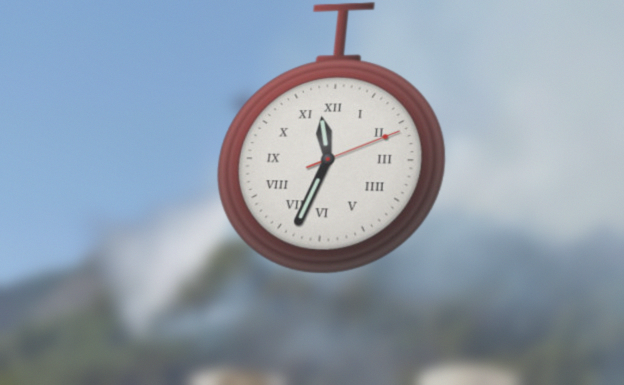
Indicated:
11,33,11
